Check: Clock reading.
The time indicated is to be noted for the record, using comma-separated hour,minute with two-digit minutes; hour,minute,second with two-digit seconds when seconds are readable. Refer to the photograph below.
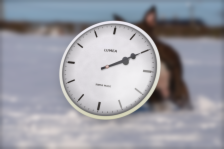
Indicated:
2,10
